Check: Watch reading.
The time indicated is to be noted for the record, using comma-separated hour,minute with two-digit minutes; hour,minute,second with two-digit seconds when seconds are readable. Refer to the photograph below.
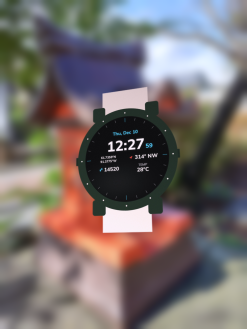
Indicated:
12,27
